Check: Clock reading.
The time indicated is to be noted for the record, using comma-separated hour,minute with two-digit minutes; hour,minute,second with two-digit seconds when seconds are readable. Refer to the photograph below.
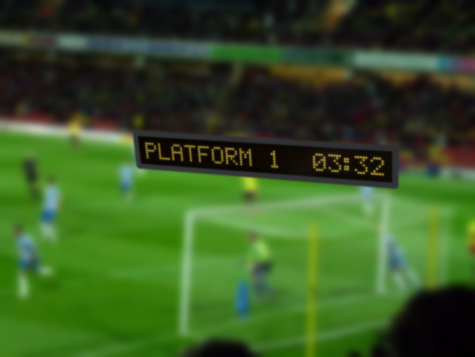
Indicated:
3,32
